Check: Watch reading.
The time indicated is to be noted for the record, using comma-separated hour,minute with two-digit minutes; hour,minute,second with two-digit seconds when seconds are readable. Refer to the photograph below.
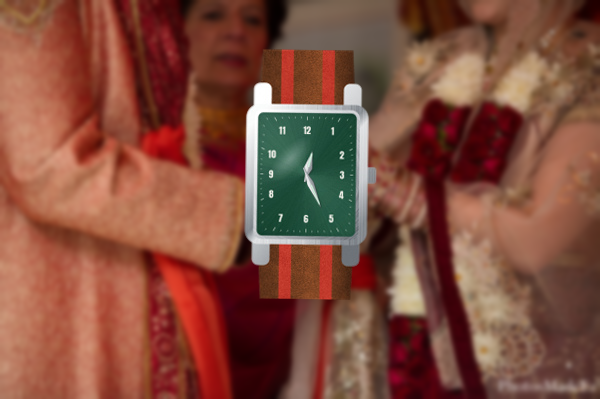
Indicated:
12,26
